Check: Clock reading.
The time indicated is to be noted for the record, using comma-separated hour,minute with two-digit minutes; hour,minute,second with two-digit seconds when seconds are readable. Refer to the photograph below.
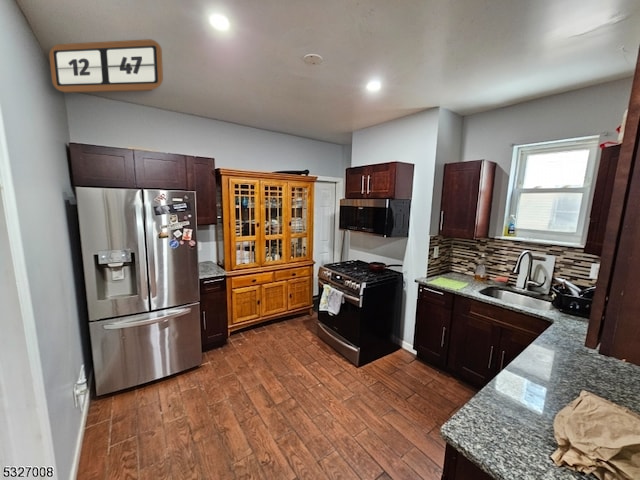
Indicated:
12,47
